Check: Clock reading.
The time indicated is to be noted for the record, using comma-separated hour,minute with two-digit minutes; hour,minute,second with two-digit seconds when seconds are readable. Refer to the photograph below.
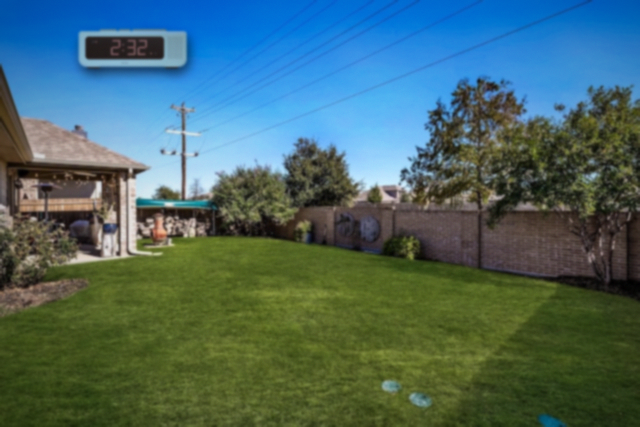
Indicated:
2,32
